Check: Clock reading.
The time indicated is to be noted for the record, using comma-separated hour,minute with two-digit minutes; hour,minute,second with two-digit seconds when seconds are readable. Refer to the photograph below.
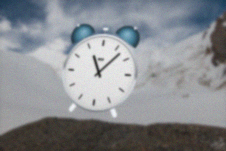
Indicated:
11,07
